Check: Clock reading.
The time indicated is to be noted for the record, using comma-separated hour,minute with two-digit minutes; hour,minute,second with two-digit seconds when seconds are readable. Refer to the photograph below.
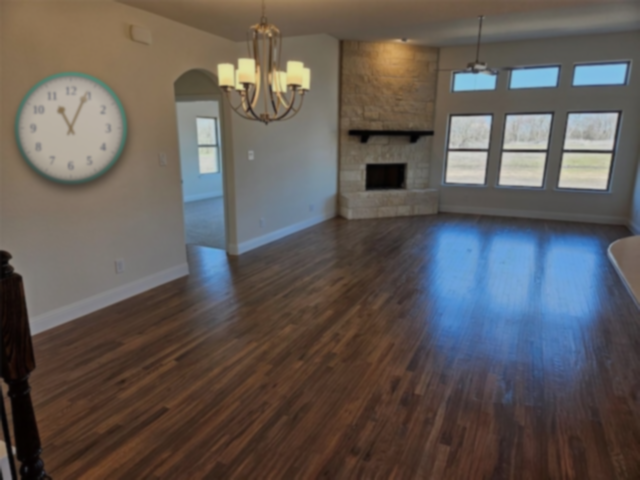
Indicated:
11,04
